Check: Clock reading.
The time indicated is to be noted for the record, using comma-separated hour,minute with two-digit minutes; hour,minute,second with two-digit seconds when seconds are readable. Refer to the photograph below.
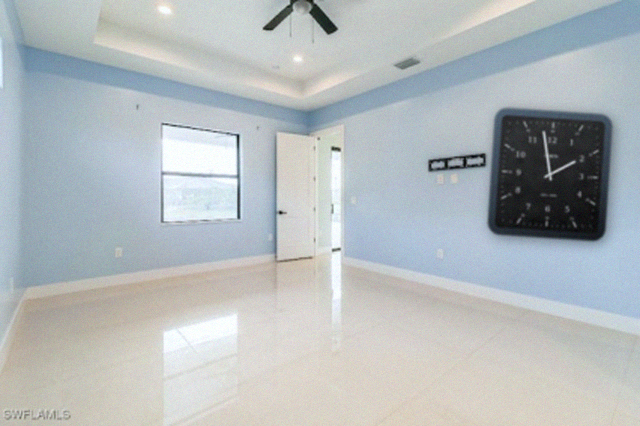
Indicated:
1,58
